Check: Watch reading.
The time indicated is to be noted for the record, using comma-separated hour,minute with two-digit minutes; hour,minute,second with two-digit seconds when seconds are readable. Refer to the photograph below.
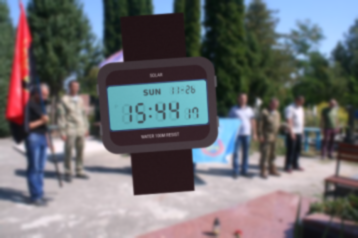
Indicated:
15,44,17
